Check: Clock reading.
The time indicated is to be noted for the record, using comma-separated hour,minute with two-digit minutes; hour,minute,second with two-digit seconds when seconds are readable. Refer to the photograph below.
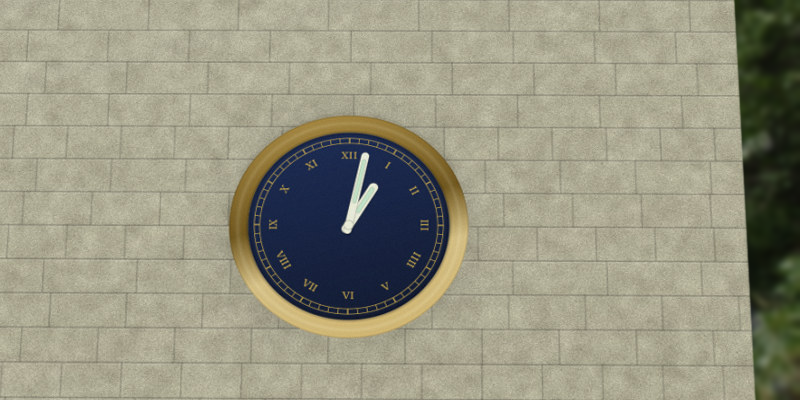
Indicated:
1,02
